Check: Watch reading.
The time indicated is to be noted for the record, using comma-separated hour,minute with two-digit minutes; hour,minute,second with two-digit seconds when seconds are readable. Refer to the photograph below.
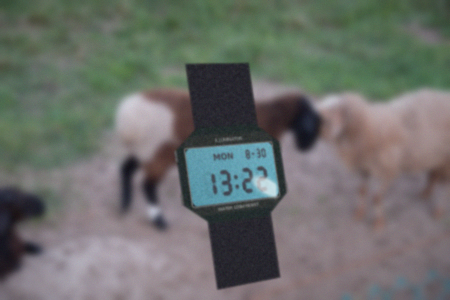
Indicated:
13,22
